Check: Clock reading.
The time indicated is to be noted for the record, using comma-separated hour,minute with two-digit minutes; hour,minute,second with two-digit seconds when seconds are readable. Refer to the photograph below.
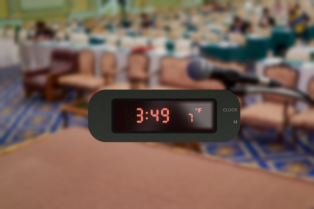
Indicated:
3,49
